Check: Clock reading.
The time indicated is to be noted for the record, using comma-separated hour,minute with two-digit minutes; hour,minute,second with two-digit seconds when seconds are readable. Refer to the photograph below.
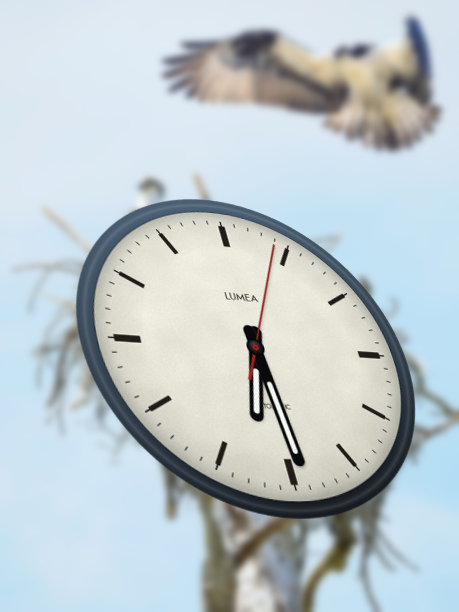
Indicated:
6,29,04
